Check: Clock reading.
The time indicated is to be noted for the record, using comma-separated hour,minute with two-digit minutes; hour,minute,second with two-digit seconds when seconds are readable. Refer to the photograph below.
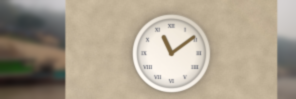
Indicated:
11,09
